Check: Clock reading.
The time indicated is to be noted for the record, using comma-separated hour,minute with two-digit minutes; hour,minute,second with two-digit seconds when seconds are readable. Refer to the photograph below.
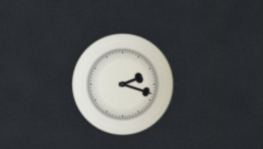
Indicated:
2,18
